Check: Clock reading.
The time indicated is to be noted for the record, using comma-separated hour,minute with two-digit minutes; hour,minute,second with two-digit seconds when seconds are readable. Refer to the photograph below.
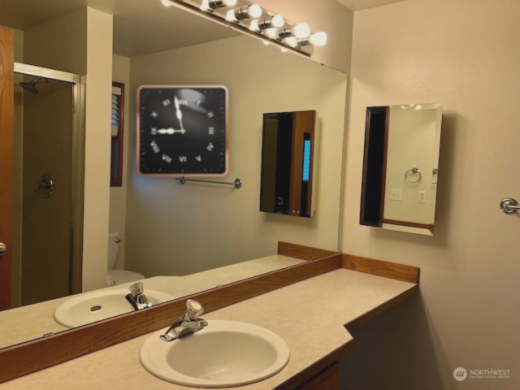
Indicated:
8,58
